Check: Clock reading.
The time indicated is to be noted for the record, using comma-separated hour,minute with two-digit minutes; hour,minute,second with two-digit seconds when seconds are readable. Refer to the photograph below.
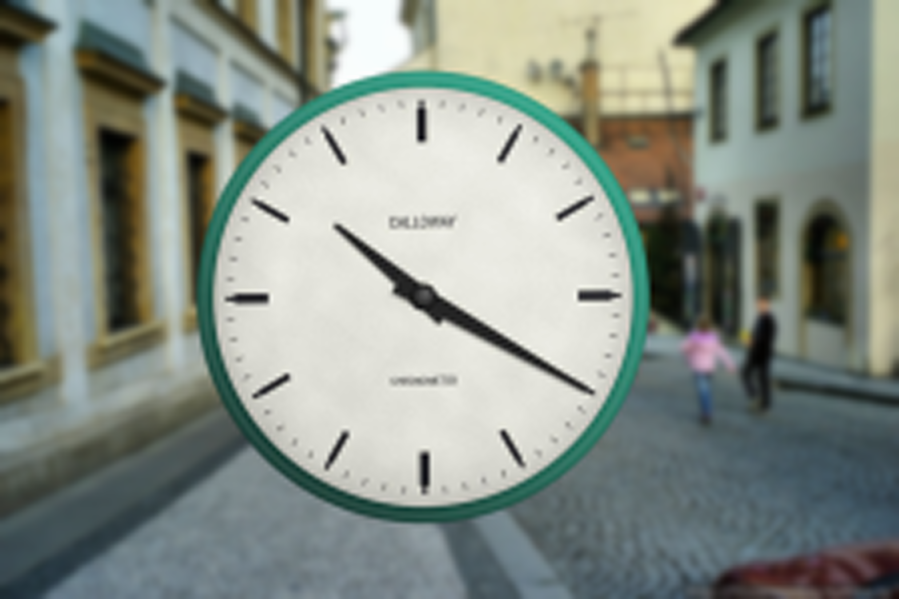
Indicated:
10,20
